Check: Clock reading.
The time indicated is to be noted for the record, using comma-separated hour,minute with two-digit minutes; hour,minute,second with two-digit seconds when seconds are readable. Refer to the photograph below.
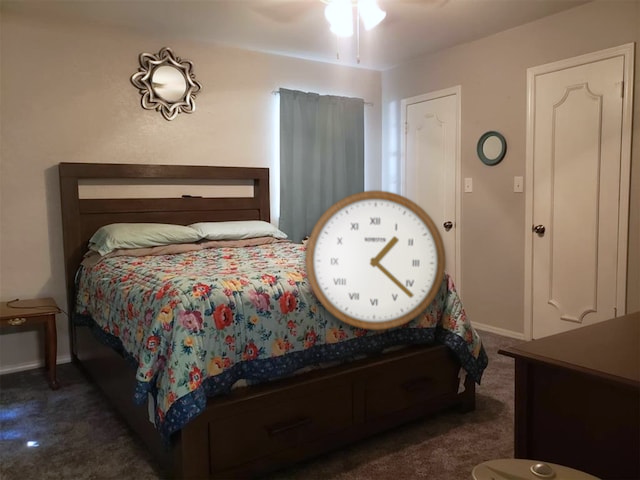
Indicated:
1,22
